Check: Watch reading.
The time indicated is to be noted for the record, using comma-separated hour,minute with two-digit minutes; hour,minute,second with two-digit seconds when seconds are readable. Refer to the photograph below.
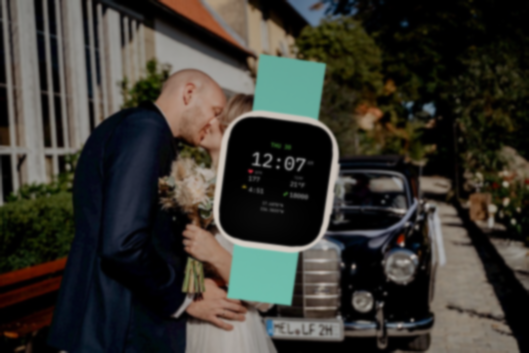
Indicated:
12,07
